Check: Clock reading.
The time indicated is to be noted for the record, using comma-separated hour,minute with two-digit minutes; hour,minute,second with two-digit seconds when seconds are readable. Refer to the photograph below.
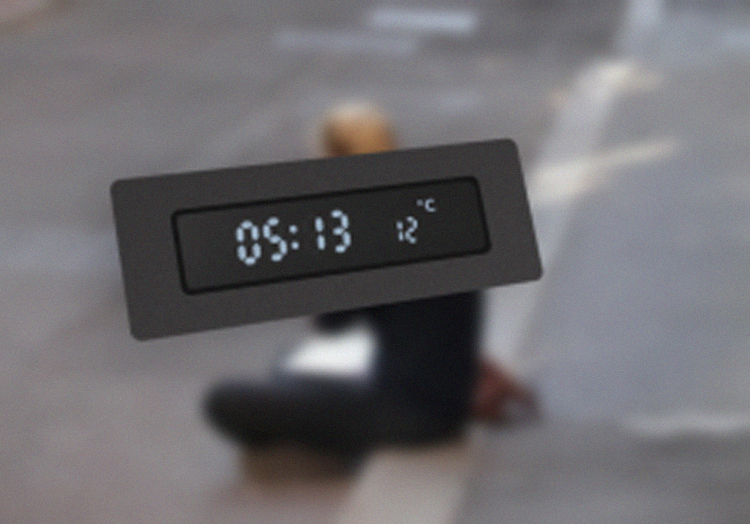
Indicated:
5,13
